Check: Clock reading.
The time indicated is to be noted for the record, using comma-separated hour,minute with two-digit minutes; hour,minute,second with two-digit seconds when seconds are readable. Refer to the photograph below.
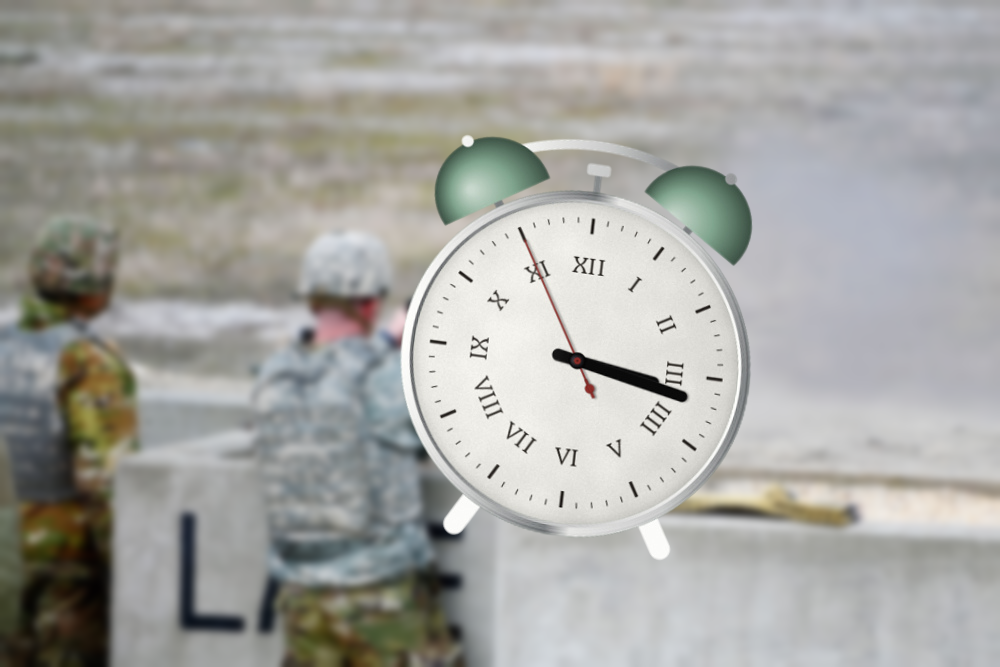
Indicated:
3,16,55
